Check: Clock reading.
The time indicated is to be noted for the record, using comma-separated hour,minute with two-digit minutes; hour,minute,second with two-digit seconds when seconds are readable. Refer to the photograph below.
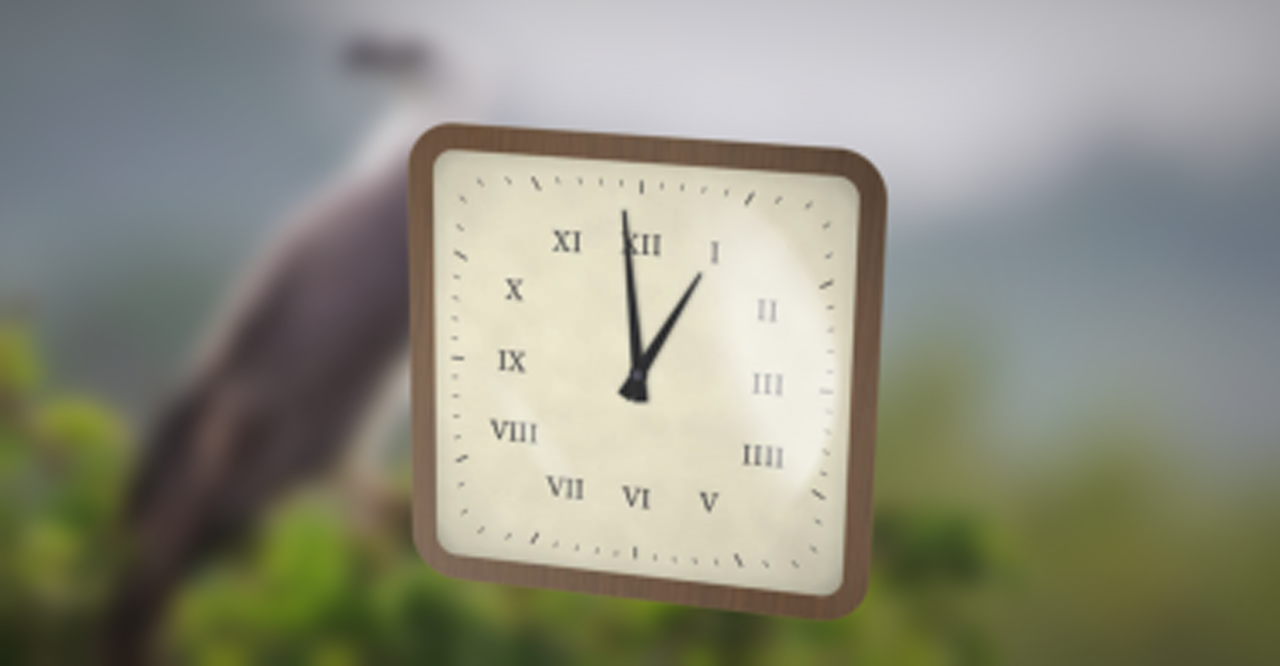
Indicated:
12,59
